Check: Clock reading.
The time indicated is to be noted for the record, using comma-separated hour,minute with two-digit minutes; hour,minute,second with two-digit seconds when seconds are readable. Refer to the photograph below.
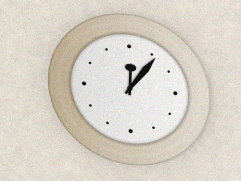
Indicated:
12,06
